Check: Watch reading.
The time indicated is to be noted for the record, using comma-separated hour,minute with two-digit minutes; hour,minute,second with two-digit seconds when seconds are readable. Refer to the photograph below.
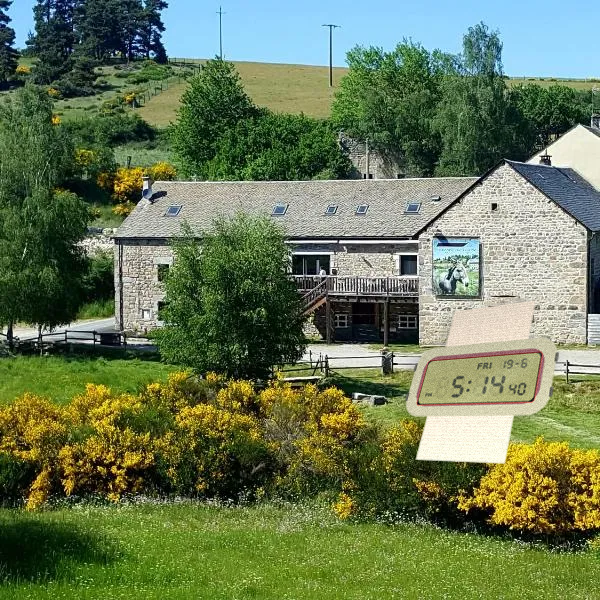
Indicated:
5,14,40
